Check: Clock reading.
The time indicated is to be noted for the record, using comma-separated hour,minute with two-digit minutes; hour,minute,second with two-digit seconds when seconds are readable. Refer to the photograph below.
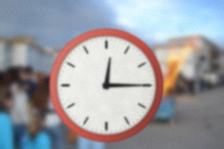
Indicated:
12,15
